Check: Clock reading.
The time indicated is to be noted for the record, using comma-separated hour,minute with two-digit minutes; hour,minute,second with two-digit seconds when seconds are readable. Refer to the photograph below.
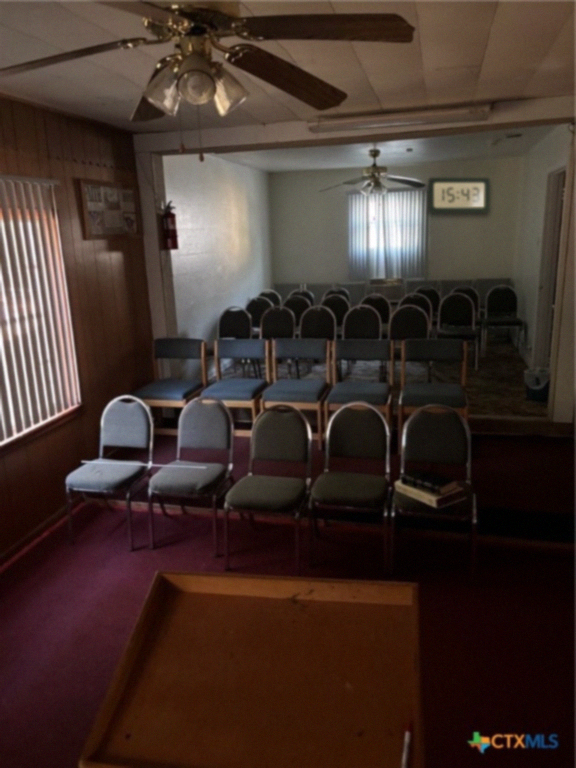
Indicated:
15,43
